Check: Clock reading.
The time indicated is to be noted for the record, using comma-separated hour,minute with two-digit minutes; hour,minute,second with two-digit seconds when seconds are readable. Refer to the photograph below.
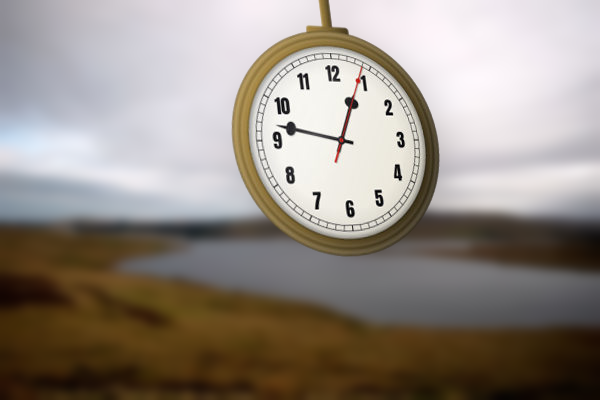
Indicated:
12,47,04
